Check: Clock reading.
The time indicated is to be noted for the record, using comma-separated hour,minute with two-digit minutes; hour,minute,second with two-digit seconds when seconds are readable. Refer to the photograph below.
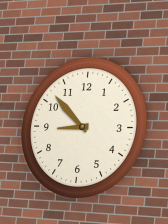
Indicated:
8,52
